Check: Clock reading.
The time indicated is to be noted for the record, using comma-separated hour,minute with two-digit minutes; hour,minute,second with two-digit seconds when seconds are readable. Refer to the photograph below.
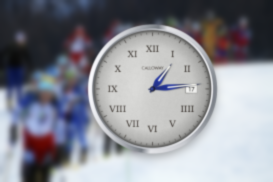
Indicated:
1,14
